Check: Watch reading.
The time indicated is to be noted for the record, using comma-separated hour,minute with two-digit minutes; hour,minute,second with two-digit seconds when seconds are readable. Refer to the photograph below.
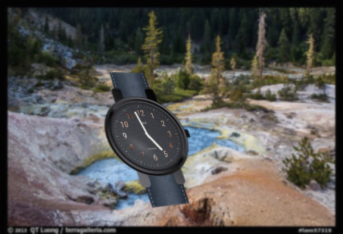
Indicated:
4,58
